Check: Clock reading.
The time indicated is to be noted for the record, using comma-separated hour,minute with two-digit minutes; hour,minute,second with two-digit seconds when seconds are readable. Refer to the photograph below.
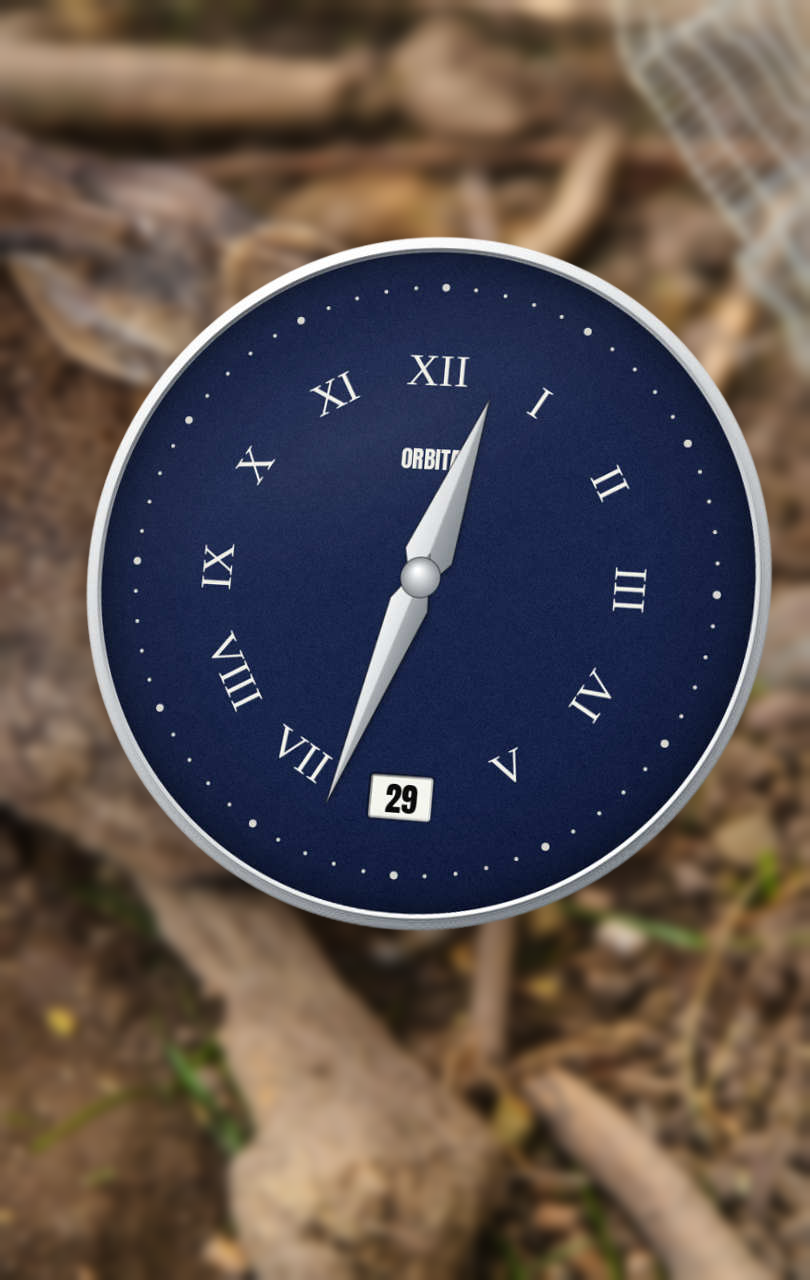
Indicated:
12,33
